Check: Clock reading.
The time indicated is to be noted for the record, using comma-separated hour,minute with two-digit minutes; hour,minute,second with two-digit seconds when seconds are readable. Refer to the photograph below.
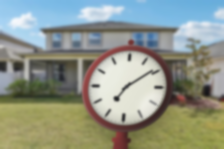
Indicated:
7,09
